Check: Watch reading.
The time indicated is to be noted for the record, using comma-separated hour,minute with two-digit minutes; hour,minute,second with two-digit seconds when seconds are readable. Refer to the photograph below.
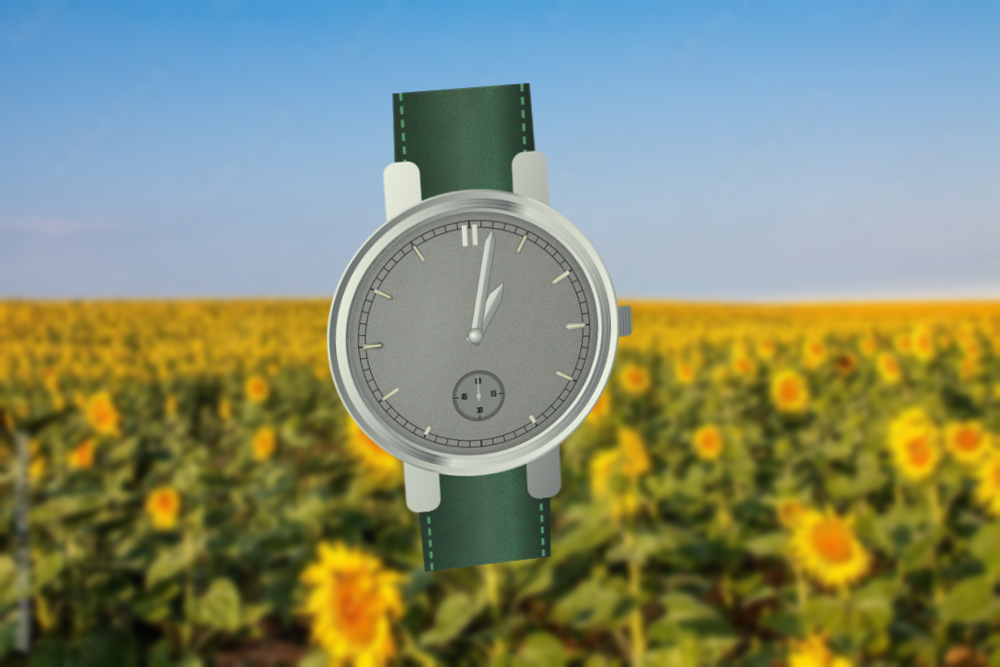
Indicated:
1,02
